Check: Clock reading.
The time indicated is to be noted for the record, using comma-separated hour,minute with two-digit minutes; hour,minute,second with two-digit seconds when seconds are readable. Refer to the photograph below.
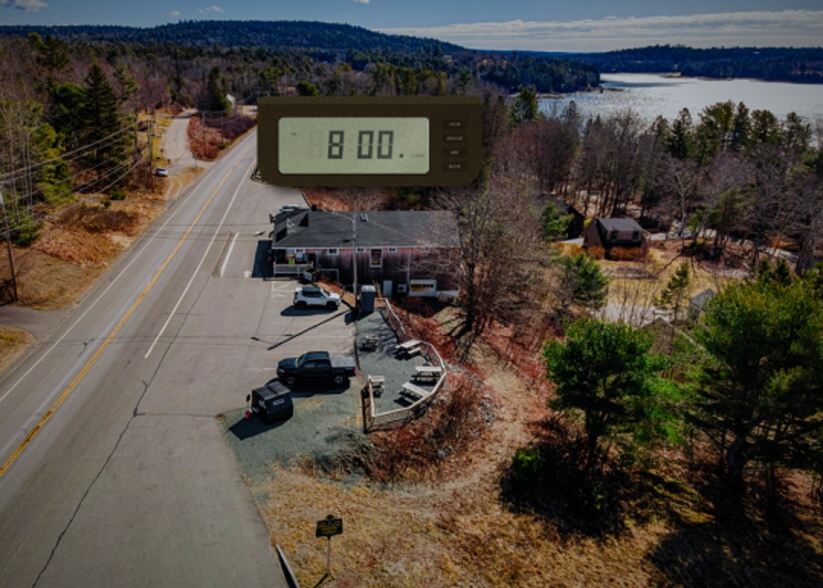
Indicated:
8,00
